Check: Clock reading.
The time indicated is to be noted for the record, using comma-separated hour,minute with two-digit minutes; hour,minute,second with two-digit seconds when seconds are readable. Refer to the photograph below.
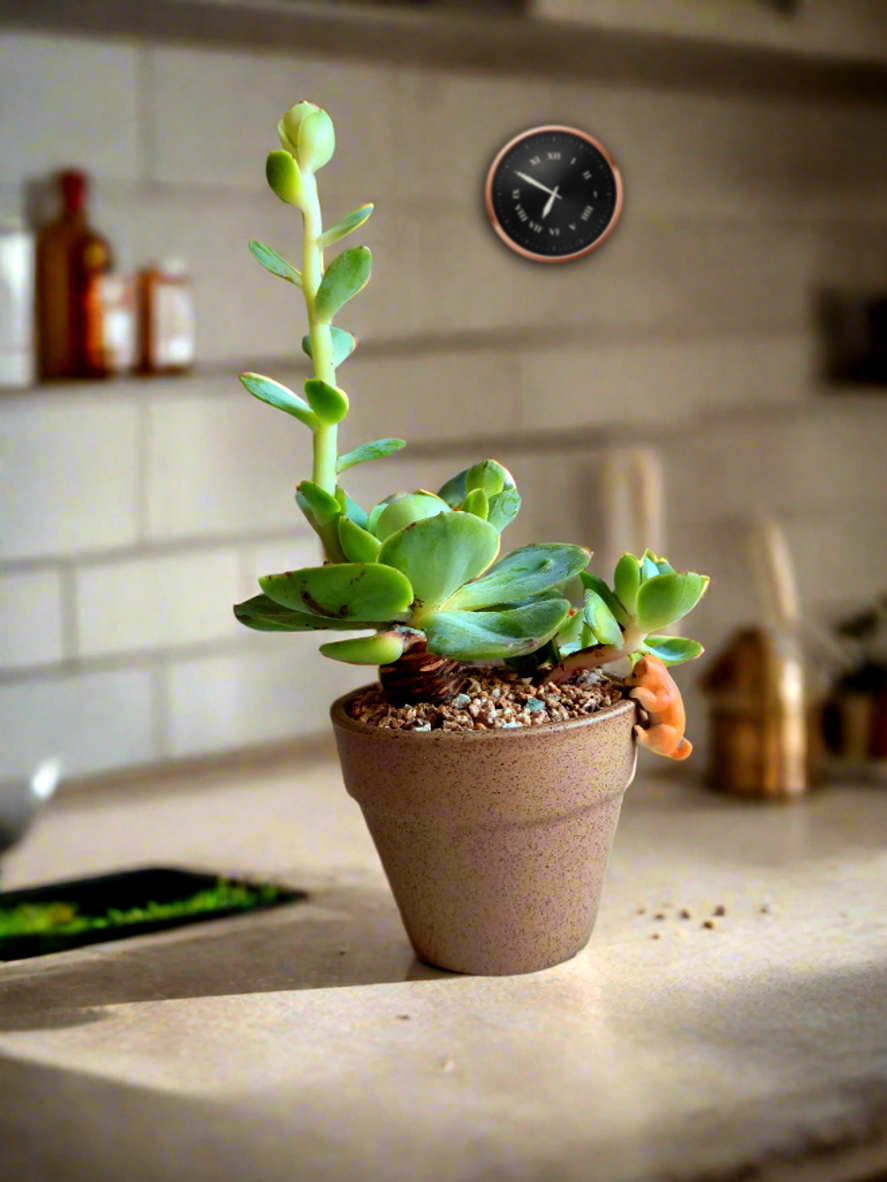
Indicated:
6,50
